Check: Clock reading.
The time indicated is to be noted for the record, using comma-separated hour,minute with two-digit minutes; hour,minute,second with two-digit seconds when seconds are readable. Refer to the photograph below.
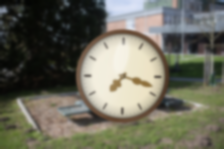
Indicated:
7,18
